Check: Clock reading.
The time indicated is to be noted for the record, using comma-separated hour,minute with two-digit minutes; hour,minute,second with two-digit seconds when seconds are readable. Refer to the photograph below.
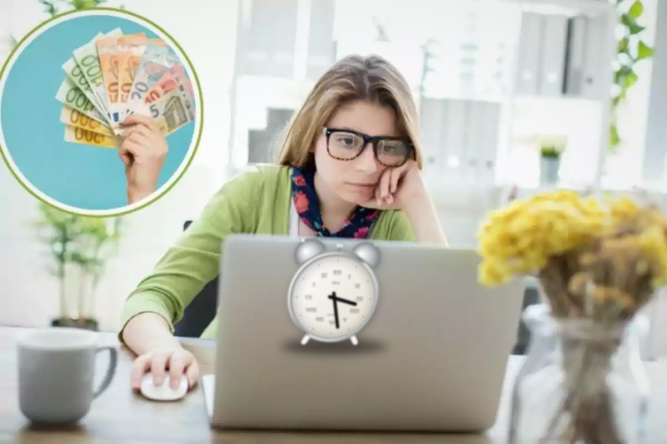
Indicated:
3,28
